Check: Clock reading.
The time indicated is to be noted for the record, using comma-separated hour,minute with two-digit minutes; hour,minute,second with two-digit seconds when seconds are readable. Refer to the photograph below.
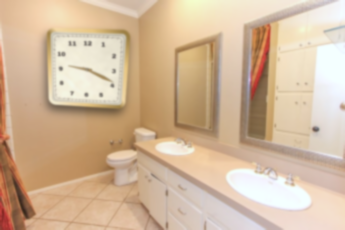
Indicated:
9,19
